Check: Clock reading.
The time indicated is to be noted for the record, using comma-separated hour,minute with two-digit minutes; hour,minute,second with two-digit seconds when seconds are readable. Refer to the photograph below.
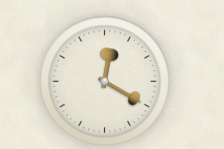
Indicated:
12,20
